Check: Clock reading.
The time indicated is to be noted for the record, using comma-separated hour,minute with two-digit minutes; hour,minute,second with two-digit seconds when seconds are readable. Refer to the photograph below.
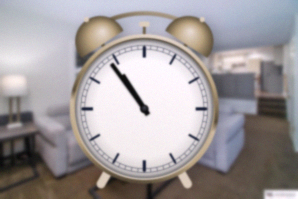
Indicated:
10,54
